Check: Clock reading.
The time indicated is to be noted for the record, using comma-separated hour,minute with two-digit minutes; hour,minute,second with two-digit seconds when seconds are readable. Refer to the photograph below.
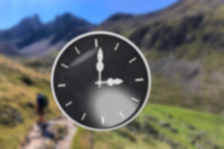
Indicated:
3,01
